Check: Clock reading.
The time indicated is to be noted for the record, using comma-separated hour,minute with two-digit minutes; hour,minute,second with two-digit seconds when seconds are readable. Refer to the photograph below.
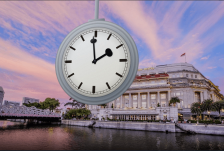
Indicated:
1,59
